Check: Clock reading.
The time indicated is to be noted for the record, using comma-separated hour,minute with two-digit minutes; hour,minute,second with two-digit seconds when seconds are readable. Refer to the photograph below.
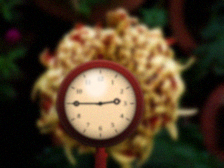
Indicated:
2,45
